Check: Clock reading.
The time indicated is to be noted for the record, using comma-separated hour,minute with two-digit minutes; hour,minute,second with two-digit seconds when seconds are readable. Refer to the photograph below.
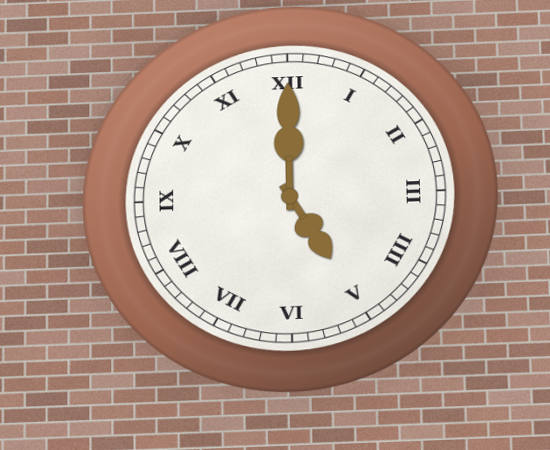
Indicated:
5,00
